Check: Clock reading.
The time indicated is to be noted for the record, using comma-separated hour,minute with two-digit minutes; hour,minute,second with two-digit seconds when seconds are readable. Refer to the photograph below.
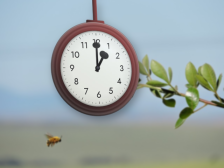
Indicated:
1,00
